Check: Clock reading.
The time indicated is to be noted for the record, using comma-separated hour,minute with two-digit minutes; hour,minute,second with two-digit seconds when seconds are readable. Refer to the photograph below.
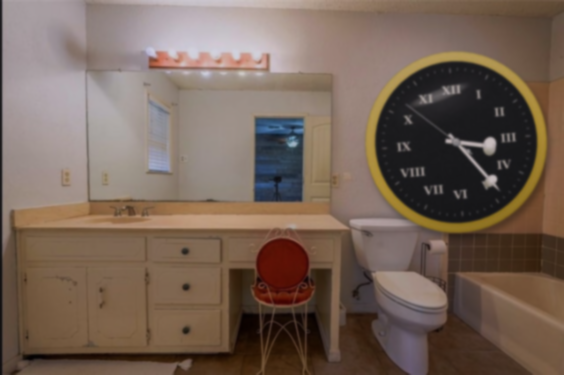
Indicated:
3,23,52
